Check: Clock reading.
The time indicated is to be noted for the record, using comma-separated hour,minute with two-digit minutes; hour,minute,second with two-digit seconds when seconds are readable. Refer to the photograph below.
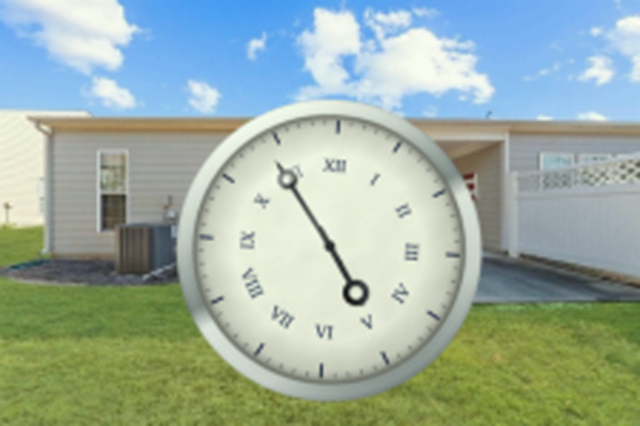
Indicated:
4,54
